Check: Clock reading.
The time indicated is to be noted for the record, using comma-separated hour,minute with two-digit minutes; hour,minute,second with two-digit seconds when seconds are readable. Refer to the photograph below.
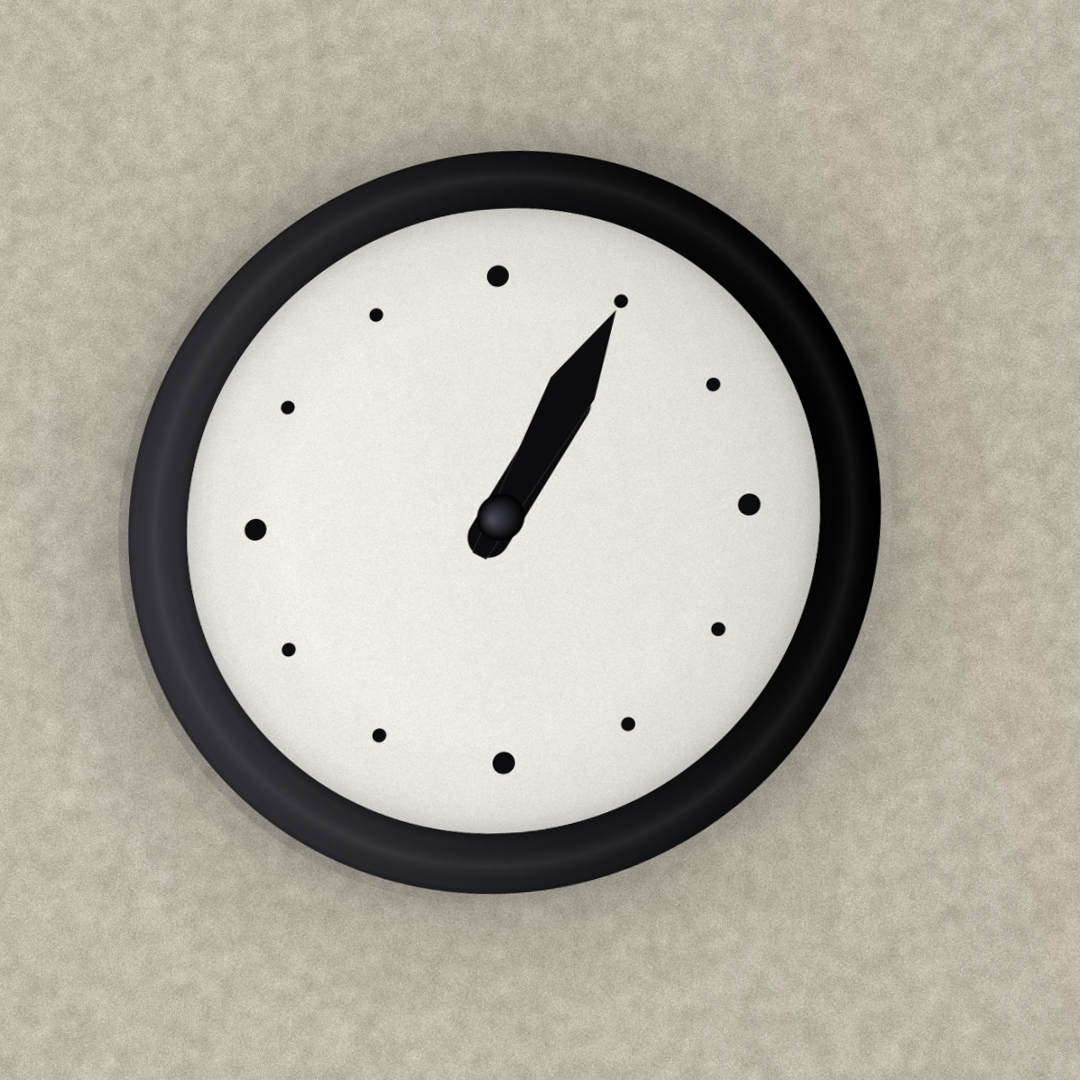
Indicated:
1,05
